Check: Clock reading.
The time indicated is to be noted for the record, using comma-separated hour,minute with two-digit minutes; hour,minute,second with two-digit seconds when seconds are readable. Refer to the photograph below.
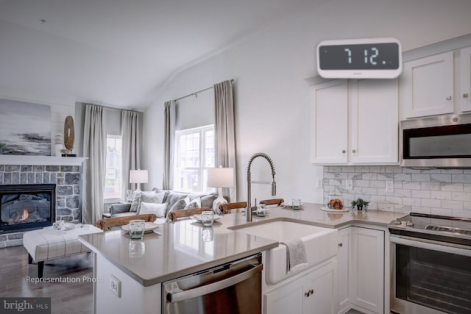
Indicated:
7,12
